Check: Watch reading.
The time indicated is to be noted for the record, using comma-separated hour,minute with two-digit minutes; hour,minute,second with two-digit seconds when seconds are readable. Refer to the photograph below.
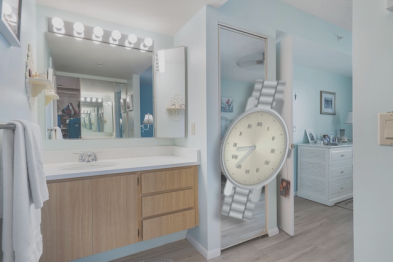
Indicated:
8,36
